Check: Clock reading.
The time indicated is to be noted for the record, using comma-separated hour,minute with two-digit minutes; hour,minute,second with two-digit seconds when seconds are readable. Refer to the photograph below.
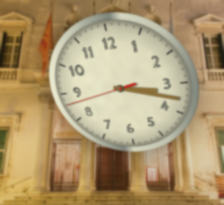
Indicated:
3,17,43
